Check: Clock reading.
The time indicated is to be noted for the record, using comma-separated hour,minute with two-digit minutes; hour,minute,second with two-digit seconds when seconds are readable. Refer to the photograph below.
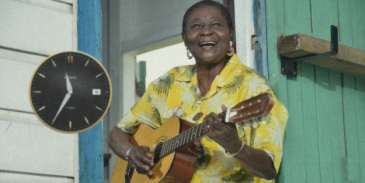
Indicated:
11,35
